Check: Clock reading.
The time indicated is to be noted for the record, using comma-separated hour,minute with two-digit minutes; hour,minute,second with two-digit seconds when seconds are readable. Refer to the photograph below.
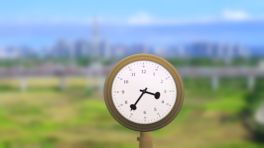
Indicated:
3,36
